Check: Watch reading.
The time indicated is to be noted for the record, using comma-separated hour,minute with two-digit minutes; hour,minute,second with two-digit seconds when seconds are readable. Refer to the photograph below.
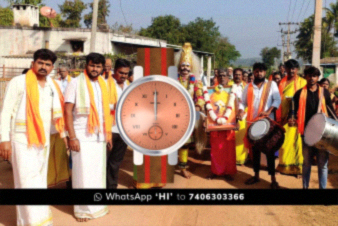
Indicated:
12,00
